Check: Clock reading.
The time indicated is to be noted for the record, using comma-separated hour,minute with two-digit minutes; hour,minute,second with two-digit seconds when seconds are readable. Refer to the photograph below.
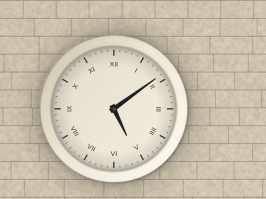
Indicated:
5,09
